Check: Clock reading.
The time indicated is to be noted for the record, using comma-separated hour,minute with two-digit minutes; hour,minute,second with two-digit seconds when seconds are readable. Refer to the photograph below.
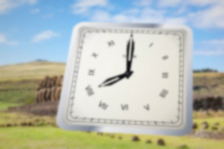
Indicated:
8,00
